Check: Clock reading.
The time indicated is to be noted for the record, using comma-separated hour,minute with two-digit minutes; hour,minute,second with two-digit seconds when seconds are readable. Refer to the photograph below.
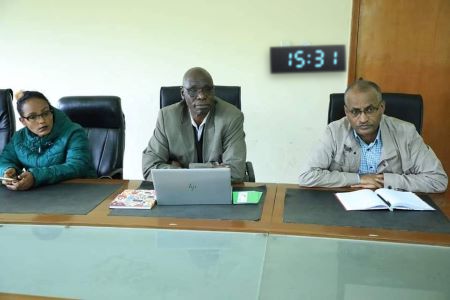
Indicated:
15,31
